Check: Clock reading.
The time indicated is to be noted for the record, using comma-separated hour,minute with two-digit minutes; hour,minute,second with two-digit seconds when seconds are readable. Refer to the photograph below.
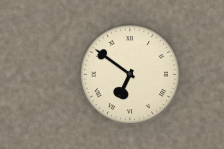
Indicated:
6,51
